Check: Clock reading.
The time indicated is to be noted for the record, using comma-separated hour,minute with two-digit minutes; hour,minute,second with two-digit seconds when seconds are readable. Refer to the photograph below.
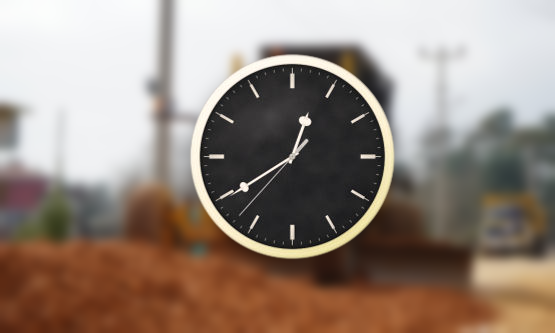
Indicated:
12,39,37
